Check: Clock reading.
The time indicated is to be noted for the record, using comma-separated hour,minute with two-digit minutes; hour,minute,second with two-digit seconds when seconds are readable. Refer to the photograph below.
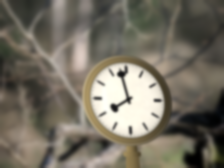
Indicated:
7,58
